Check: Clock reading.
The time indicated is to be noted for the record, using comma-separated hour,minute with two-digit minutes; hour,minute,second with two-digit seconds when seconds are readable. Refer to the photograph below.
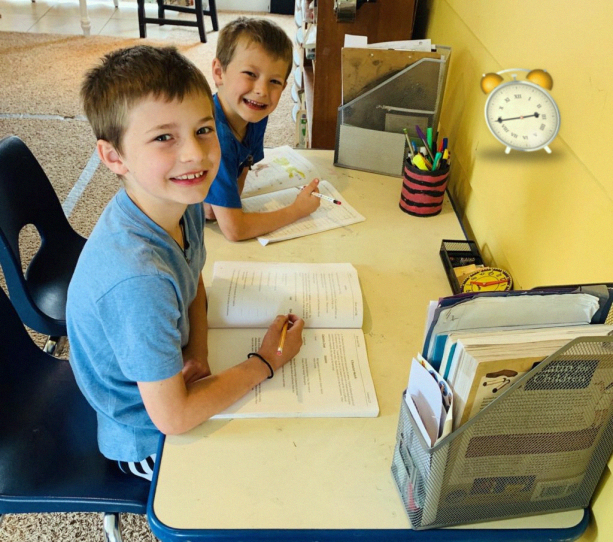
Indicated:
2,44
